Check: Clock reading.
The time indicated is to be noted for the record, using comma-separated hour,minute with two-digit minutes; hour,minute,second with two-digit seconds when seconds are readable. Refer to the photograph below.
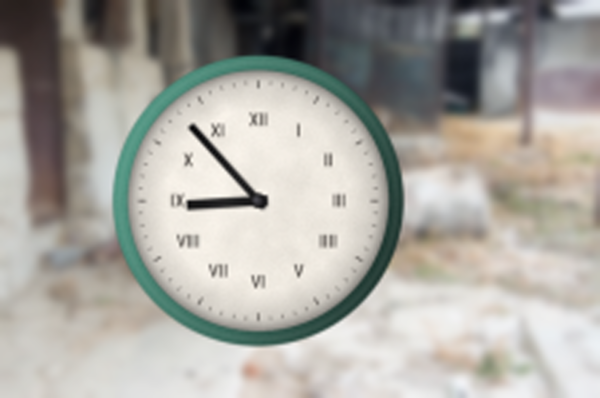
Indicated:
8,53
